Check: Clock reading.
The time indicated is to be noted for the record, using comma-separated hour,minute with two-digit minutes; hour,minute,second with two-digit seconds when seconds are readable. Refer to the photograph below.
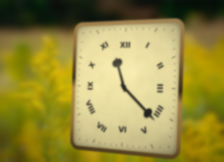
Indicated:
11,22
